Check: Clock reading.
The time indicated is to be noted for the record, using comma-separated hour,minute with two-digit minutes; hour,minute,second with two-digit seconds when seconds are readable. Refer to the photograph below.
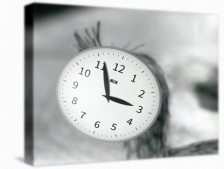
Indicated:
2,56
